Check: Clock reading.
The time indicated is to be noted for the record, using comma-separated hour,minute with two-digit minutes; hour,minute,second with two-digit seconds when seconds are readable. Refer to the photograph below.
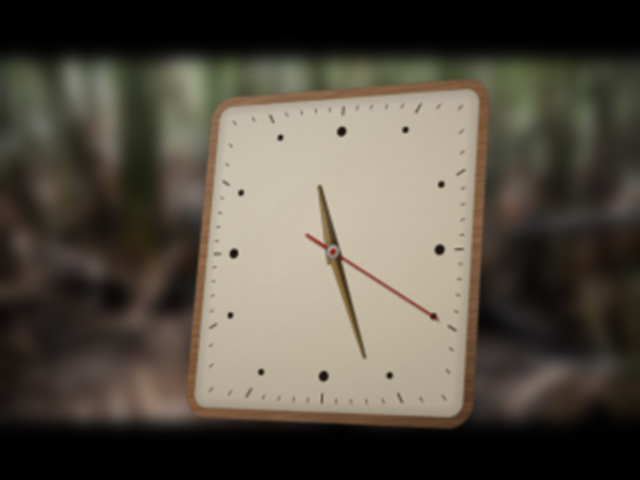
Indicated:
11,26,20
